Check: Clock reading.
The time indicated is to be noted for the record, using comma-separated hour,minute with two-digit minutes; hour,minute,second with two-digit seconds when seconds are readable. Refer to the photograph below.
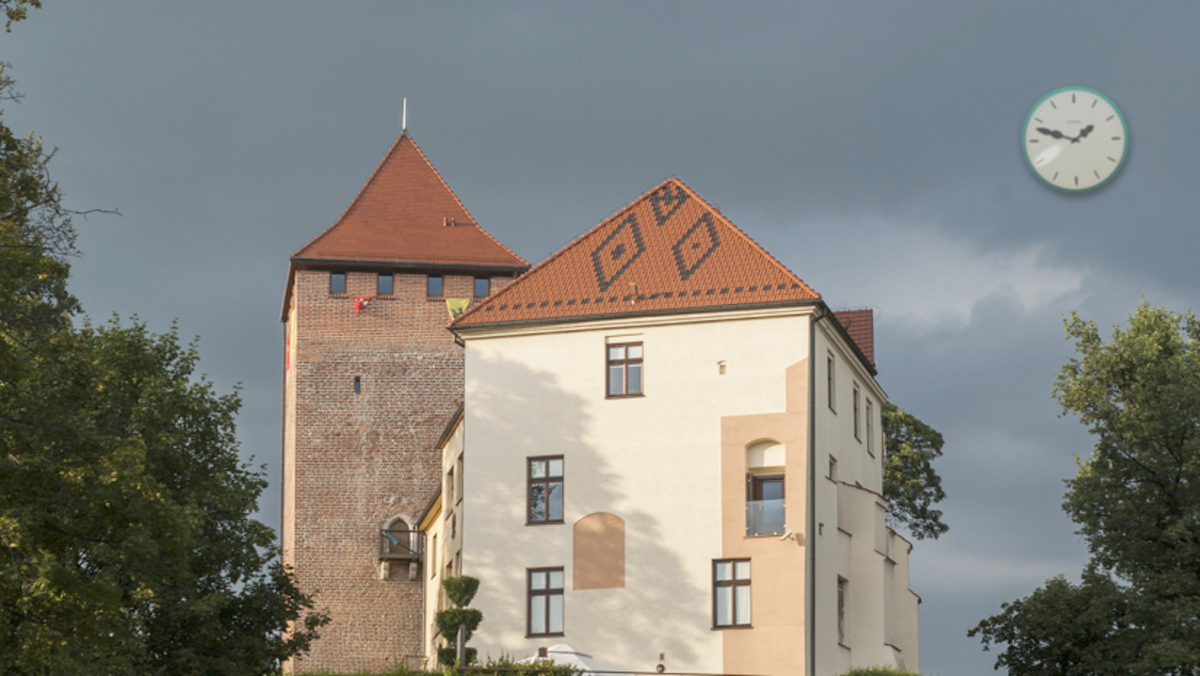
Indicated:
1,48
